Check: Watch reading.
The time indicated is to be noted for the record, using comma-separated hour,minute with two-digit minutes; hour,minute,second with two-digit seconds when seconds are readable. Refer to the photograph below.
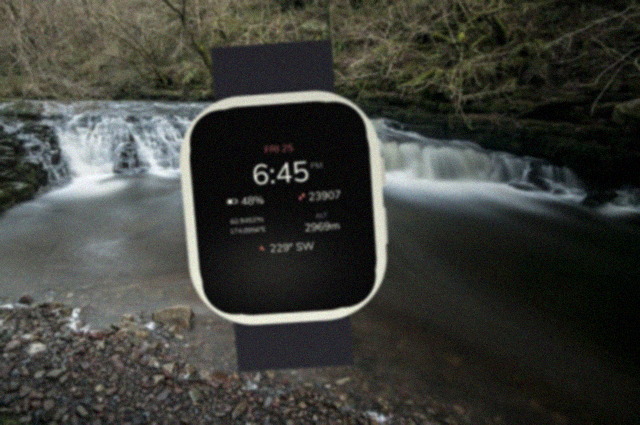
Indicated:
6,45
